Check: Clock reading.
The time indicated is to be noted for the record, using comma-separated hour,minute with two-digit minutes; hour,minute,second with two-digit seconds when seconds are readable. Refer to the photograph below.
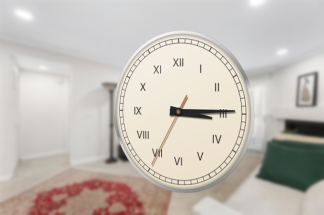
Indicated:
3,14,35
